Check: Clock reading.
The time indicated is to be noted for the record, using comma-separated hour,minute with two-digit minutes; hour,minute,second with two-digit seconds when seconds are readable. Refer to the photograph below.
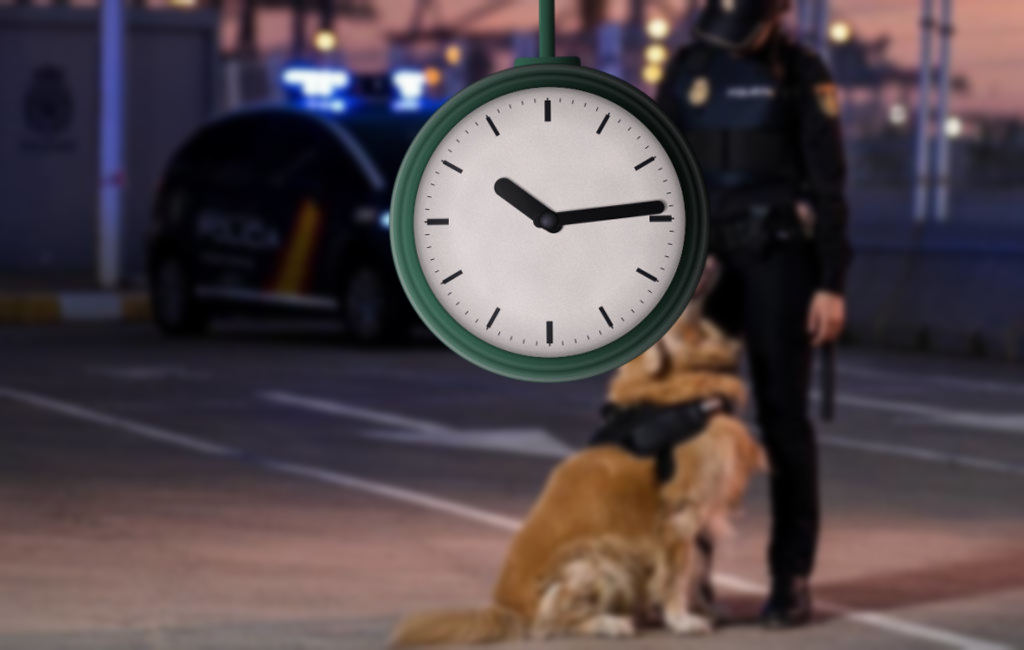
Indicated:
10,14
